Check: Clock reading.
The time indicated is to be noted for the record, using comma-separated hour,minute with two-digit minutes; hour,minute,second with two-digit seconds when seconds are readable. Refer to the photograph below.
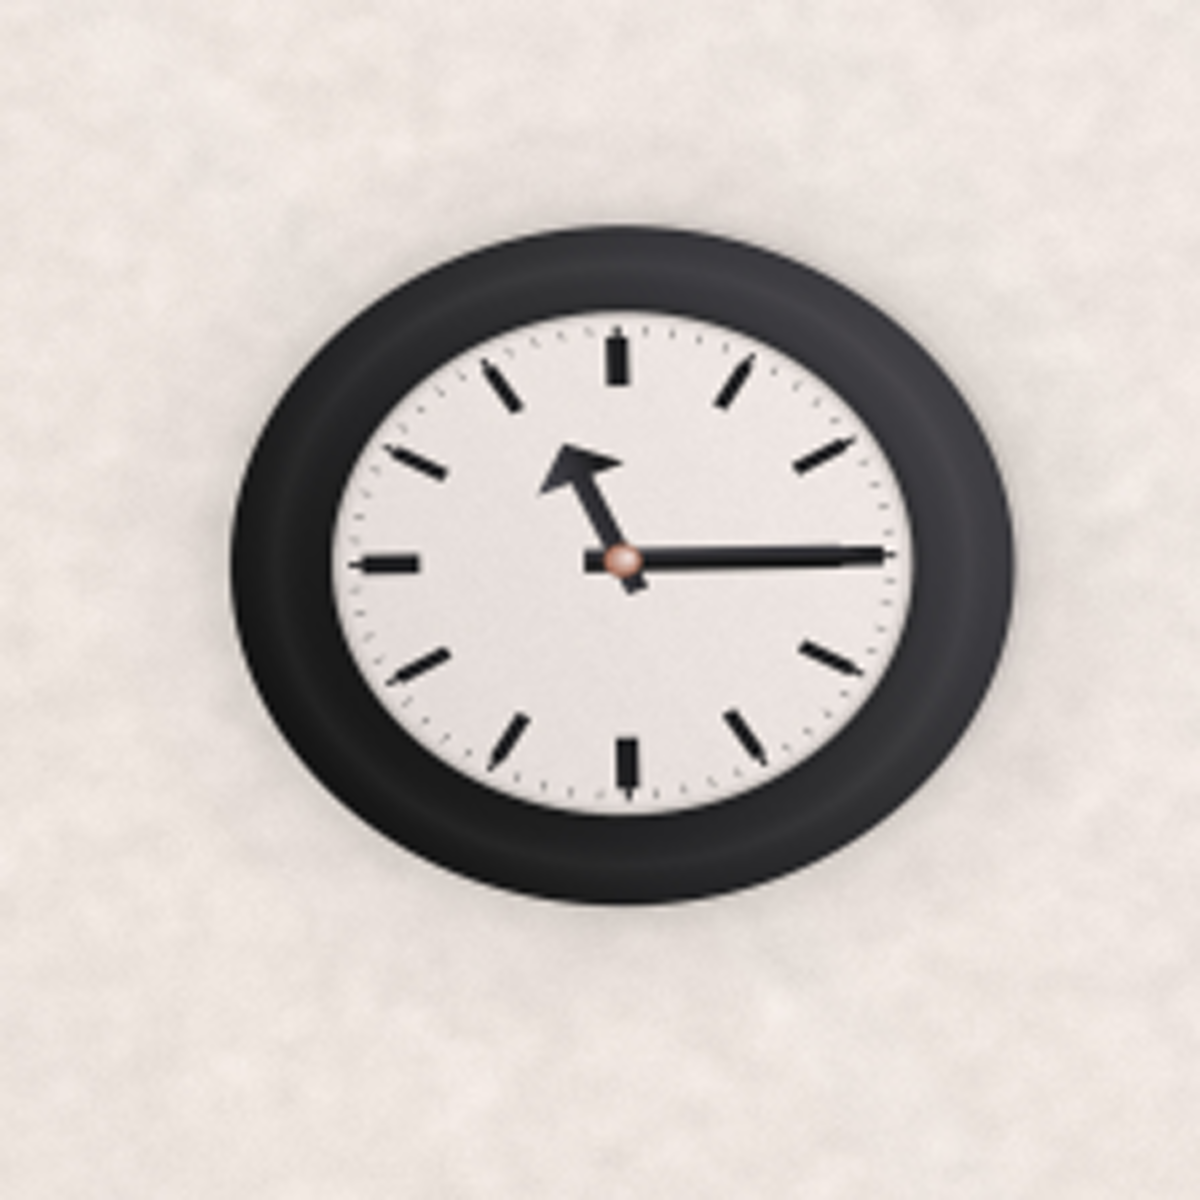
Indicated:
11,15
